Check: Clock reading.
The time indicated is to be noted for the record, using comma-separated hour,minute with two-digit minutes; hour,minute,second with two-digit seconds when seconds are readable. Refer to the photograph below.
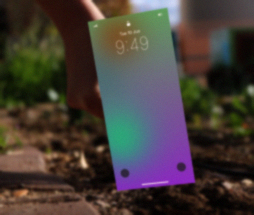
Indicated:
9,49
